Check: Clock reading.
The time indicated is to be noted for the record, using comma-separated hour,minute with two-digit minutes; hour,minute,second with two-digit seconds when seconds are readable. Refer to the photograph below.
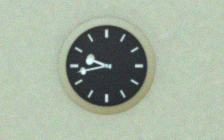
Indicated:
9,43
